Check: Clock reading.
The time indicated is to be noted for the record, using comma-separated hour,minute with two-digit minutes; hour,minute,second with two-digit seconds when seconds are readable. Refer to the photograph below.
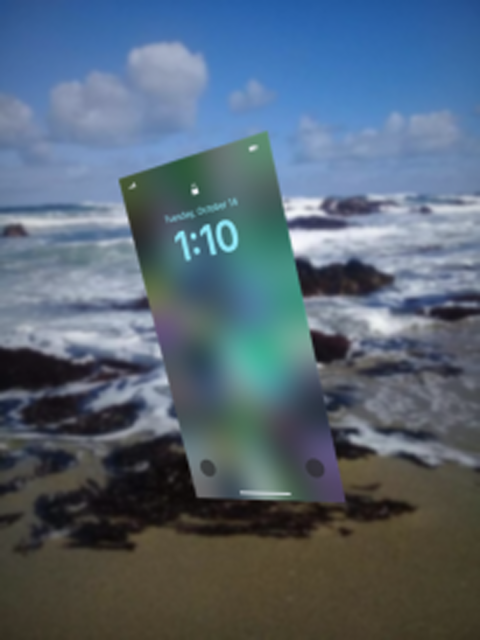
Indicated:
1,10
